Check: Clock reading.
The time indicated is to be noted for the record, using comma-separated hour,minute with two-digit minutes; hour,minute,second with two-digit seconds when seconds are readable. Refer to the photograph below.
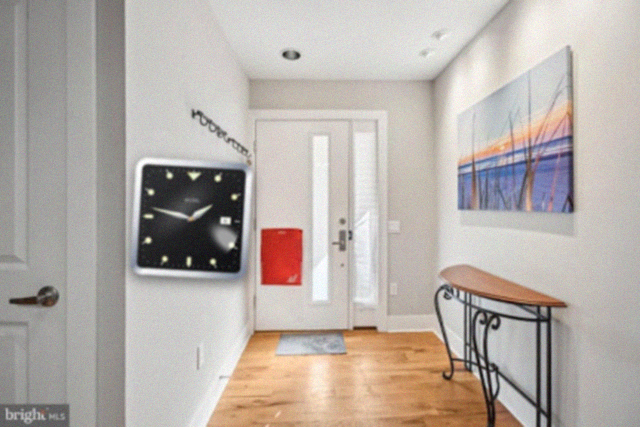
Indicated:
1,47
